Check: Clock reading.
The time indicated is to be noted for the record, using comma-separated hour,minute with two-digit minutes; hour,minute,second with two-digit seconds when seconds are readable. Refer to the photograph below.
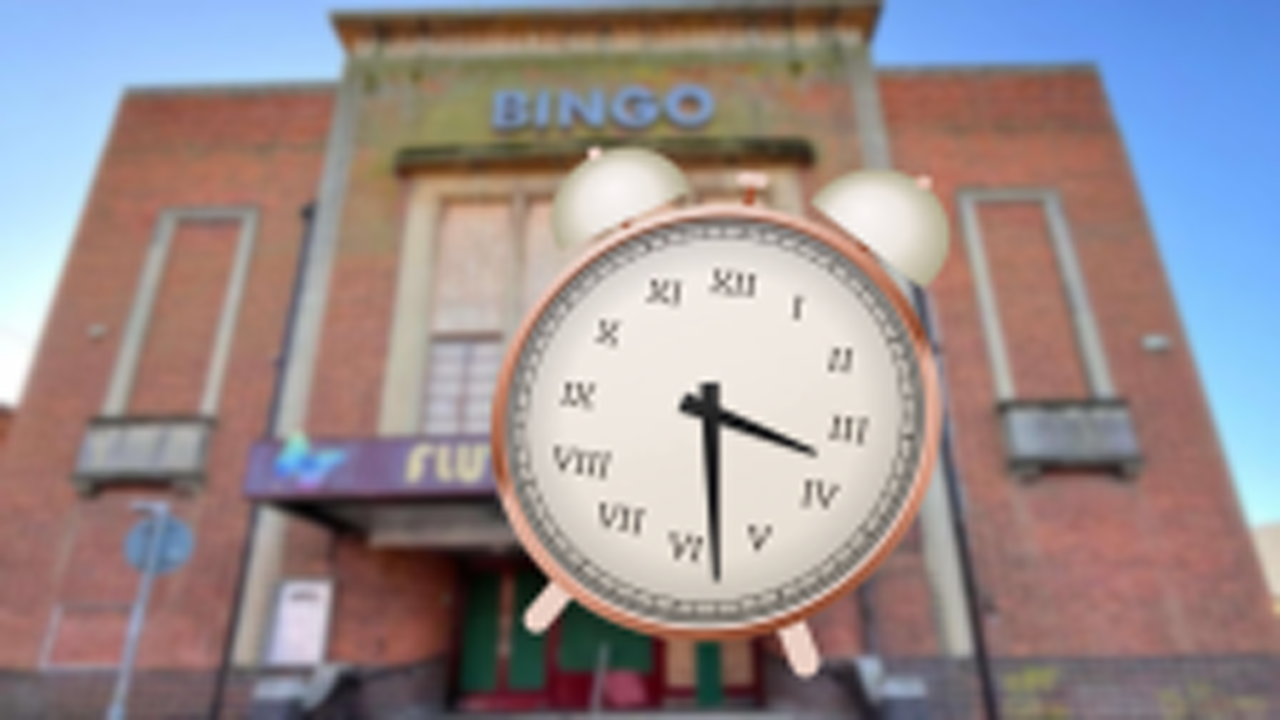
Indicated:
3,28
